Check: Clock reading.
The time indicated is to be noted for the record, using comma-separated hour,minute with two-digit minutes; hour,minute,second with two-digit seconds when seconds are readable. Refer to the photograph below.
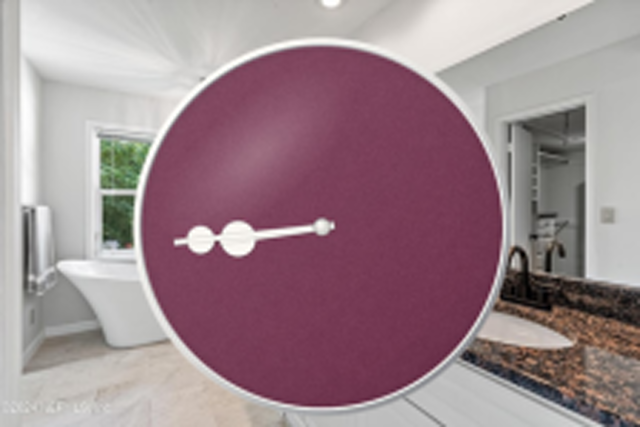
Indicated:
8,44
